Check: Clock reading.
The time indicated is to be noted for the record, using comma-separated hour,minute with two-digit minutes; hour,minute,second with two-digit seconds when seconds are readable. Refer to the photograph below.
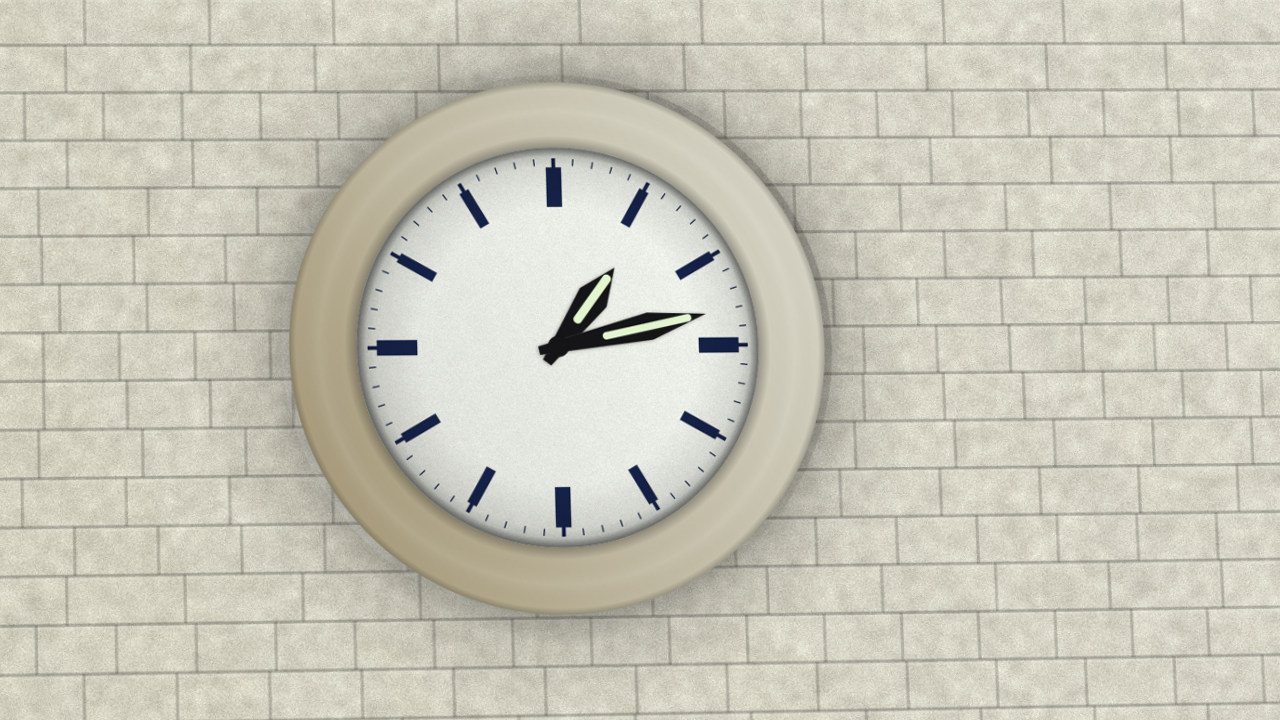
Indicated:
1,13
